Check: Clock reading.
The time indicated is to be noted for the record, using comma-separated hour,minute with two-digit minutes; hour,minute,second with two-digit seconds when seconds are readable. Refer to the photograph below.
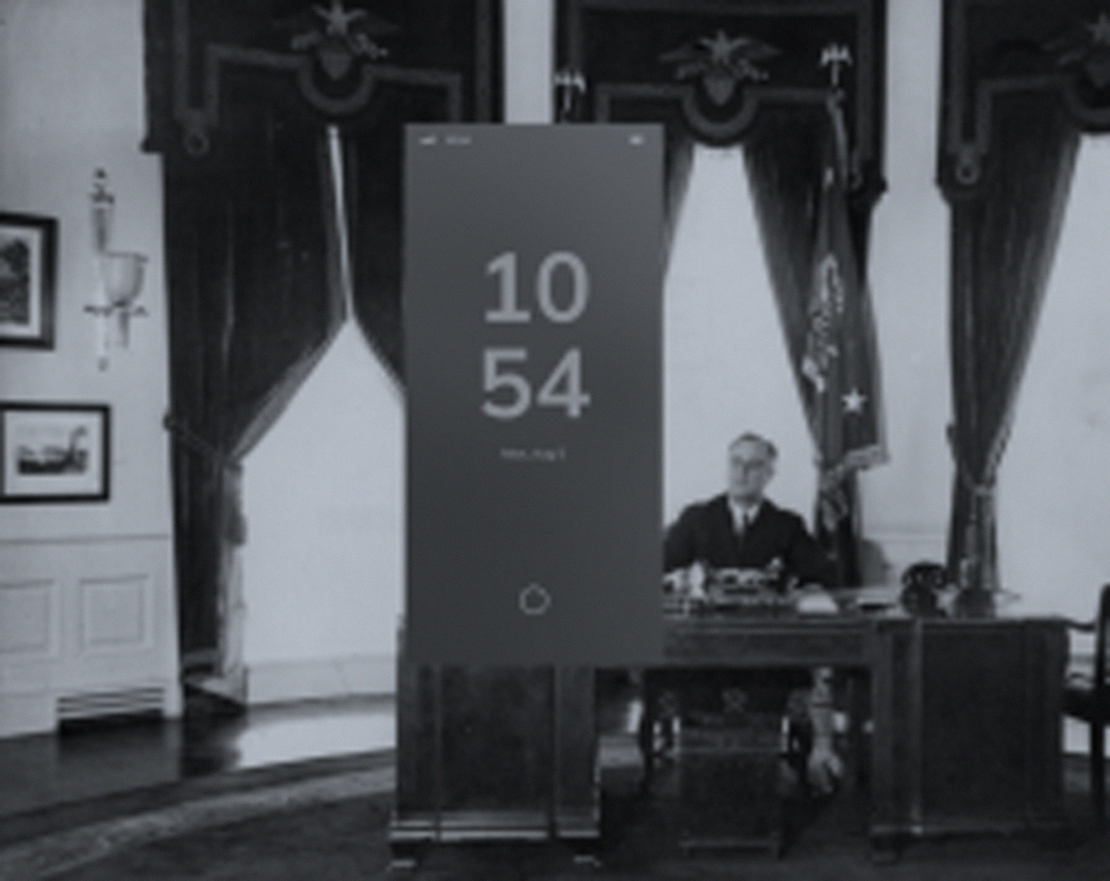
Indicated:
10,54
